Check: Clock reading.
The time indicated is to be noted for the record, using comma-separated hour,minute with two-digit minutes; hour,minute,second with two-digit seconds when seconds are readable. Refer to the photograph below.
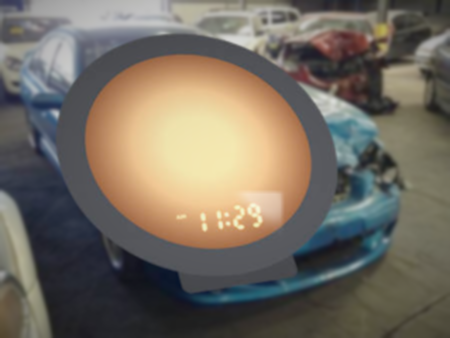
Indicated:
11,29
